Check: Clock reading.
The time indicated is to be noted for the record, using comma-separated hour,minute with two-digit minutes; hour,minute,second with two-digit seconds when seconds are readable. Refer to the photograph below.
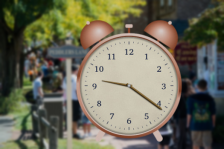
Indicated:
9,21
